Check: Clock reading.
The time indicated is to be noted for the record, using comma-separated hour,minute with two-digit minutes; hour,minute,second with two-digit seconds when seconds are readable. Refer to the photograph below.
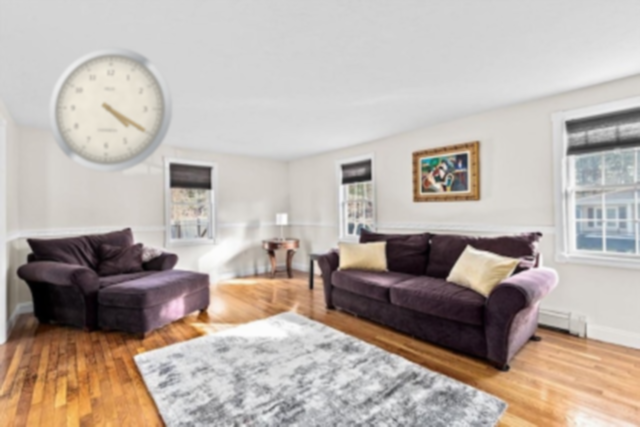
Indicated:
4,20
